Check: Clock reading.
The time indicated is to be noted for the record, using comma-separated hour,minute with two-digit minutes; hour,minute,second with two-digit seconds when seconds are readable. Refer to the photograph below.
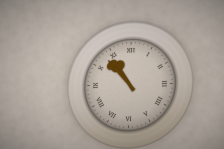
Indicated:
10,53
